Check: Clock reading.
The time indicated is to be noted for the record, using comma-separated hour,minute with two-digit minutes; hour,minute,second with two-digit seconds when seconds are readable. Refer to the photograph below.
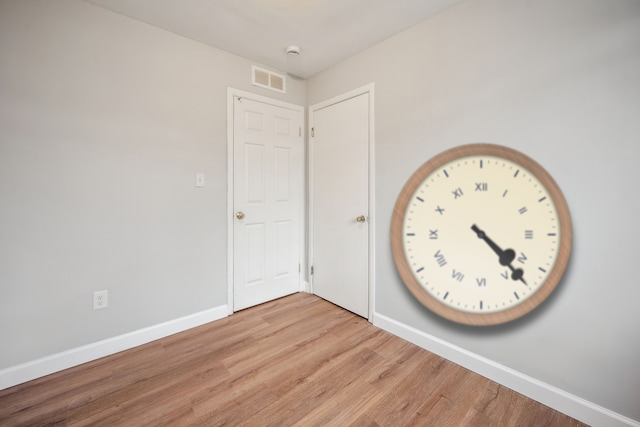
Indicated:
4,23
